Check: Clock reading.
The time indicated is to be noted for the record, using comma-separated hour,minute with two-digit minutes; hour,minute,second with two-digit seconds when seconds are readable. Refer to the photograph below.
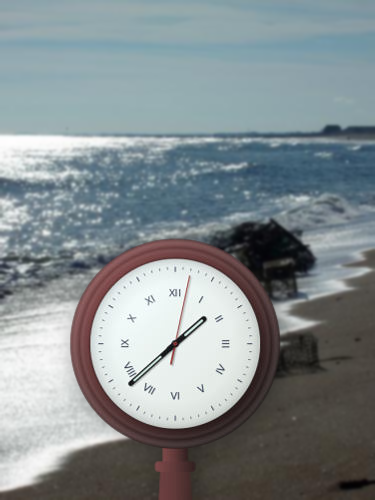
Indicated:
1,38,02
